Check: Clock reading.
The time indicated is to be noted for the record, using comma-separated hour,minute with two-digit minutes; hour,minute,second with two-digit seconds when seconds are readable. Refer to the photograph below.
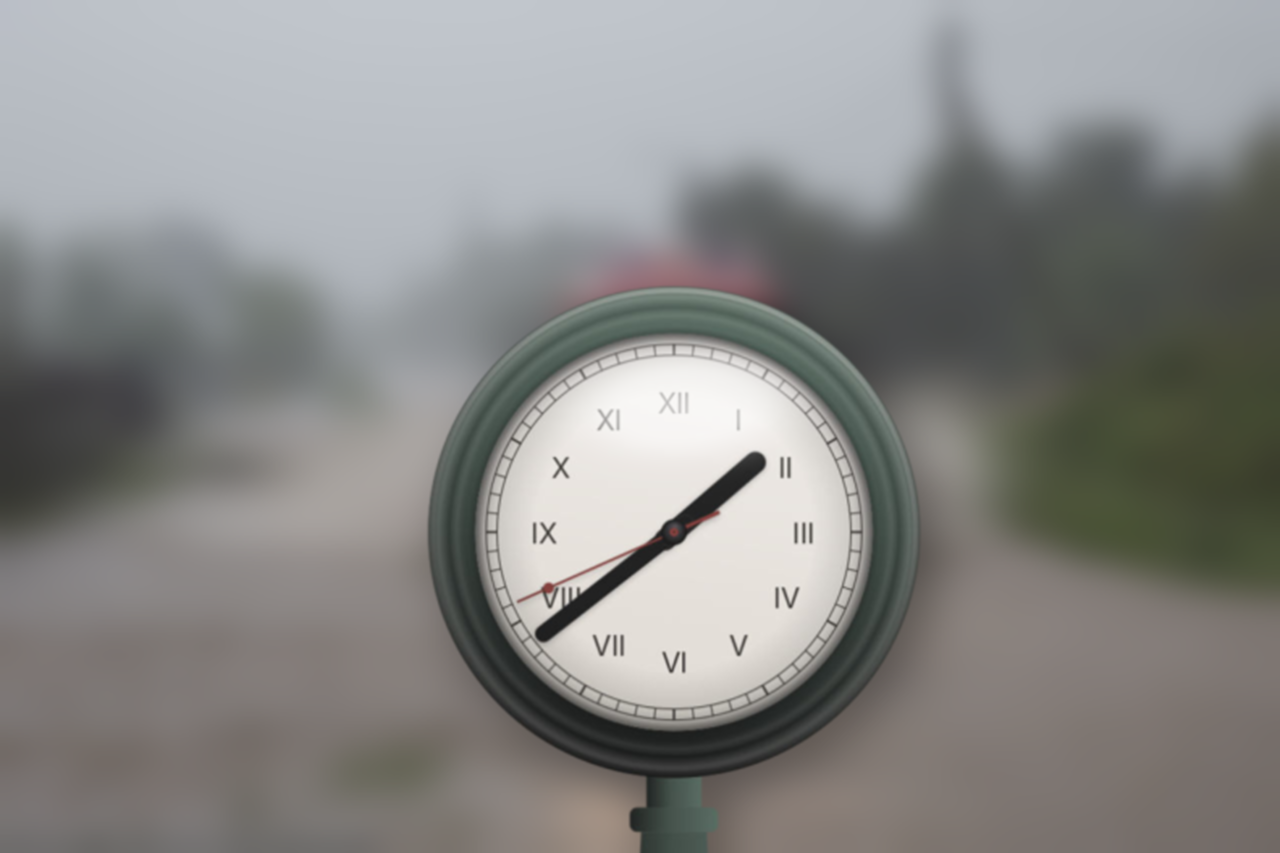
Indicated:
1,38,41
